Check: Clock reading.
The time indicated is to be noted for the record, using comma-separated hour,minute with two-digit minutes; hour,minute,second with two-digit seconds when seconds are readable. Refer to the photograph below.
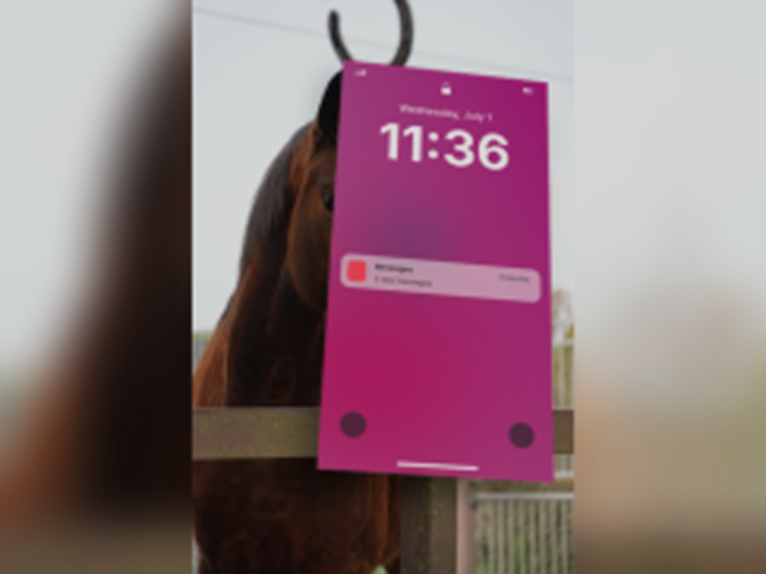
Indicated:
11,36
